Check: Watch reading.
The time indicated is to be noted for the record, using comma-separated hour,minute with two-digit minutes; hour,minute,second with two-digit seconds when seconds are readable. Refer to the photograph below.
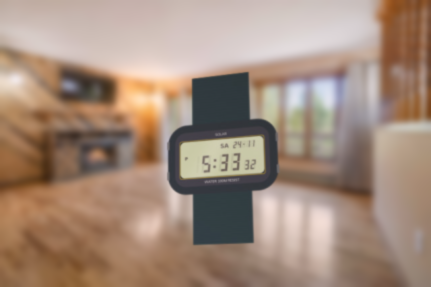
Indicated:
5,33
